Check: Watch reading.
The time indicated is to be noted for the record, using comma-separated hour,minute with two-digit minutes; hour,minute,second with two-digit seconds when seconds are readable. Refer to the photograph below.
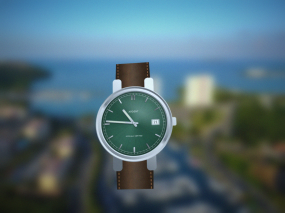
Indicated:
10,46
